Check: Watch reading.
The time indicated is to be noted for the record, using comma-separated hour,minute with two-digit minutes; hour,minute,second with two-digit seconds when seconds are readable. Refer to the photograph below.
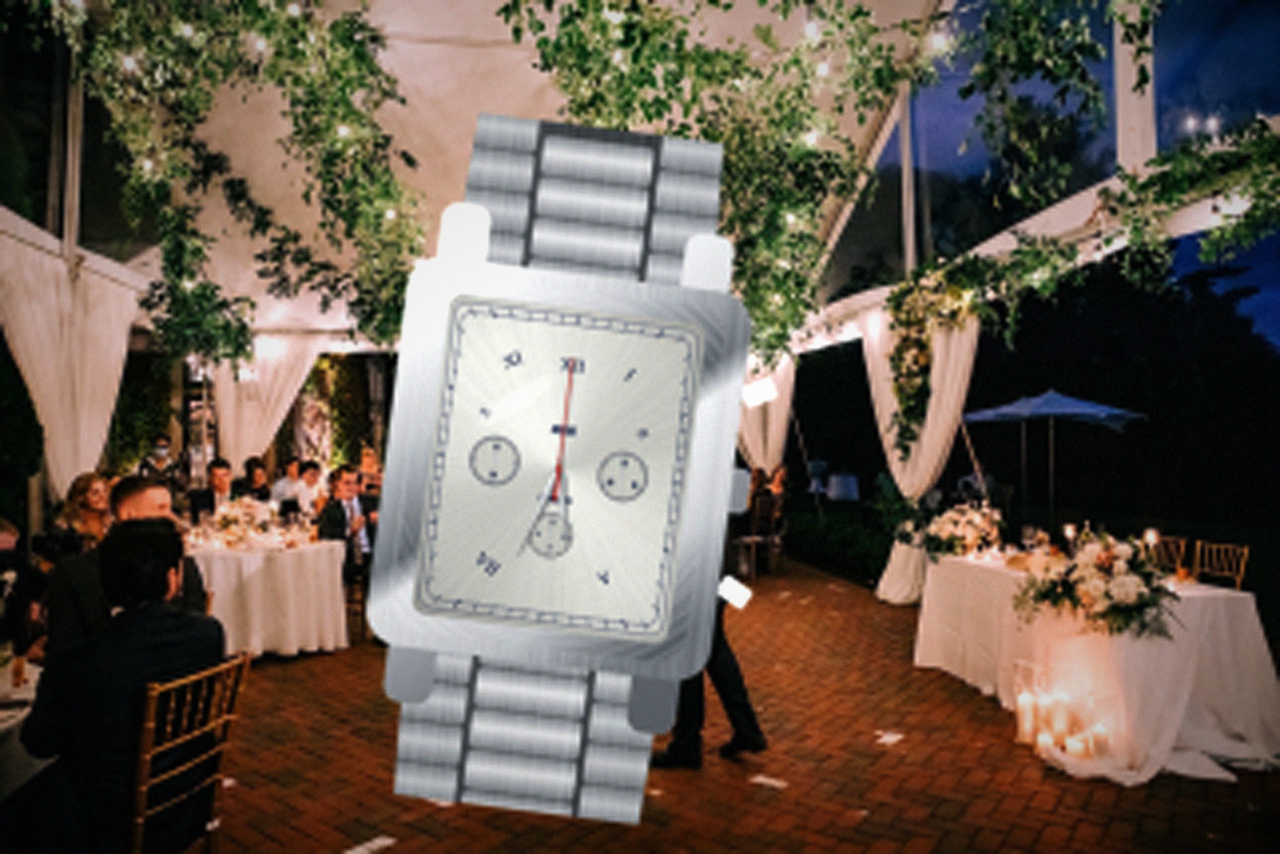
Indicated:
5,33
